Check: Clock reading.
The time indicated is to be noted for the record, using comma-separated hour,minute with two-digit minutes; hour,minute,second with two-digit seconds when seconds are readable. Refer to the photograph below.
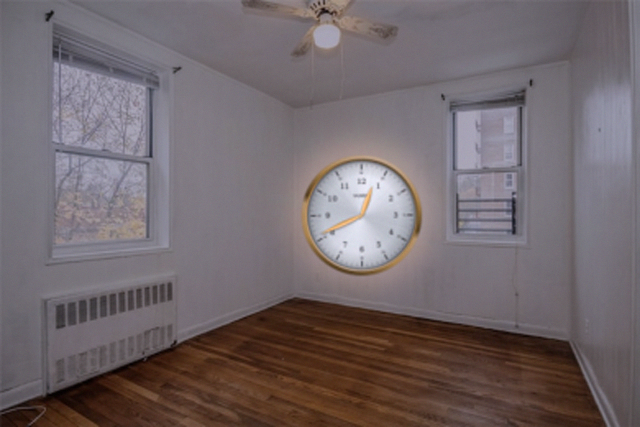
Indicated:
12,41
